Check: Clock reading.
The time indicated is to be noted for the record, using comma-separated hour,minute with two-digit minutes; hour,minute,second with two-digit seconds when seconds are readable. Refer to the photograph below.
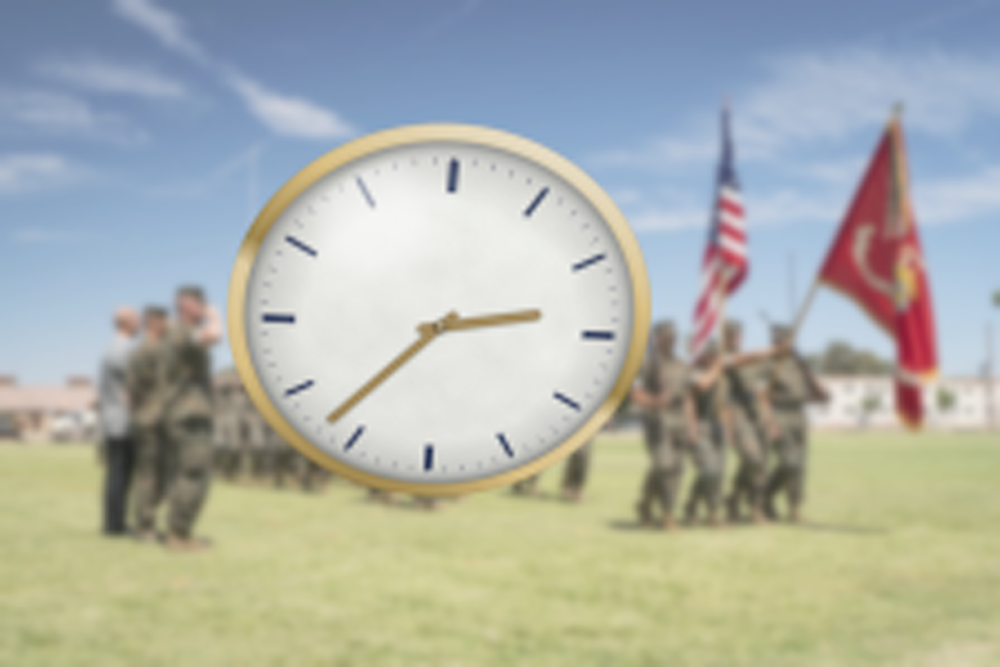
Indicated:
2,37
